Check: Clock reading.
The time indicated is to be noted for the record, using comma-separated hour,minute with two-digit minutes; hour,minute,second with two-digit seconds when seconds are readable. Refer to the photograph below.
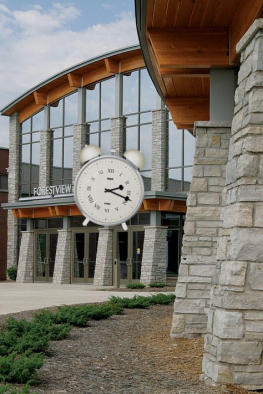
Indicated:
2,18
